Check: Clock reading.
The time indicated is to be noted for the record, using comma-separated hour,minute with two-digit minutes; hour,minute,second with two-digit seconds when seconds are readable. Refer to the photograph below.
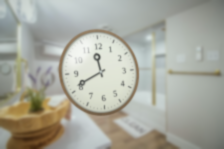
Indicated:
11,41
